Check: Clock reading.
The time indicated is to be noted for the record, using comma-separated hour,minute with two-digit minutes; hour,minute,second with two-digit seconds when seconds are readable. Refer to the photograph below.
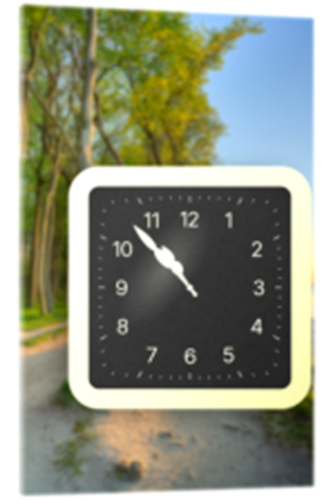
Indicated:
10,53
